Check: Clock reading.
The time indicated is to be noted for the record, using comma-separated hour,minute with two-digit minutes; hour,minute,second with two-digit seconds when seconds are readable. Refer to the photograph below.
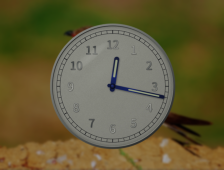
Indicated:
12,17
